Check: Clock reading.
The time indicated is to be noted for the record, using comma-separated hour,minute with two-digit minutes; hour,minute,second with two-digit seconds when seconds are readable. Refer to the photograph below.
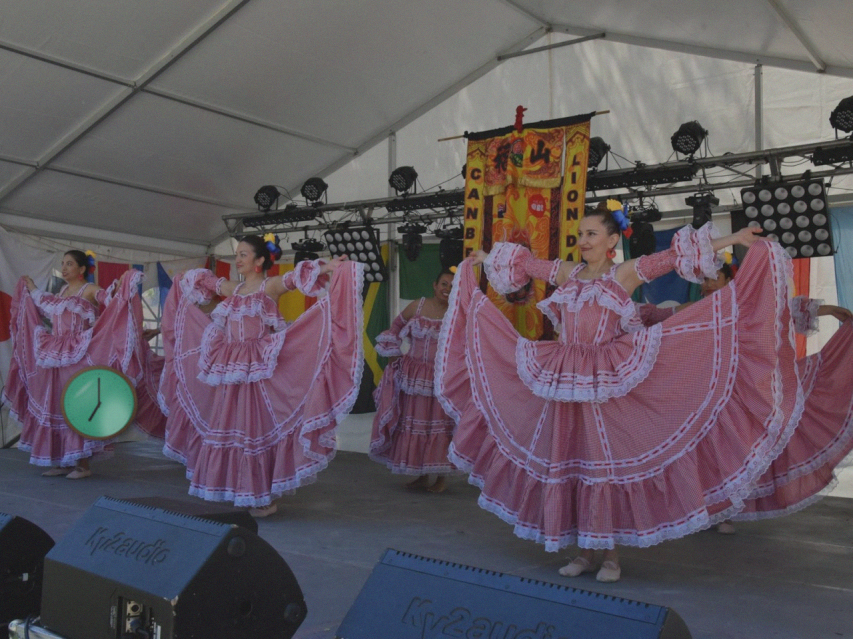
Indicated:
7,00
